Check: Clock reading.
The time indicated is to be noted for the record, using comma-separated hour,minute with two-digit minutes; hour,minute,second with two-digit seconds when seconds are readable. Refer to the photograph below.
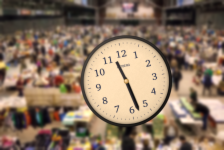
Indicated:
11,28
